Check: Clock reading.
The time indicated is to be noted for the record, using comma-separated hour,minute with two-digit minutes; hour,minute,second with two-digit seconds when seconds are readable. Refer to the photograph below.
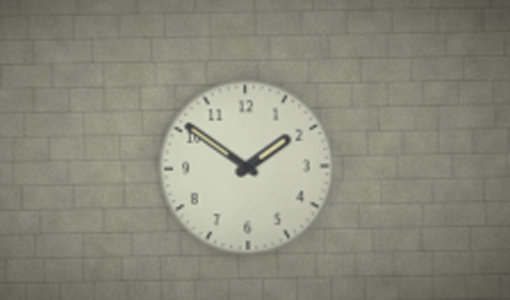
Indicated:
1,51
